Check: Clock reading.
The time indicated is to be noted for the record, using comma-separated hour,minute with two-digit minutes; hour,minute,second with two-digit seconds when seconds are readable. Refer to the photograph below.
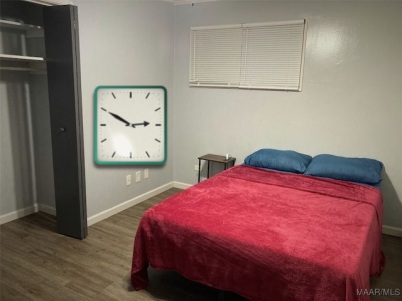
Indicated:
2,50
